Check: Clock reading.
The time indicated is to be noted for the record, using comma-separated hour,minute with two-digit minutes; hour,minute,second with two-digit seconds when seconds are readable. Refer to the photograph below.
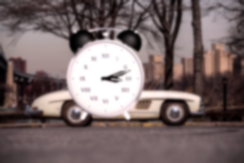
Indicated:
3,12
